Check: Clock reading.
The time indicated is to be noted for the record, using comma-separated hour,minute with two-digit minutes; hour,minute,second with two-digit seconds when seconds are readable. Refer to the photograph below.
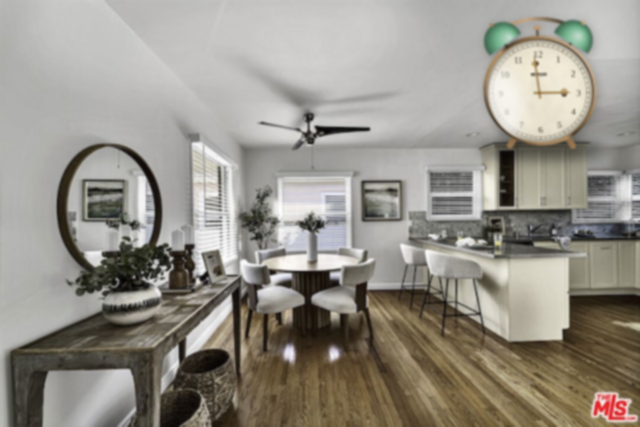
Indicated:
2,59
